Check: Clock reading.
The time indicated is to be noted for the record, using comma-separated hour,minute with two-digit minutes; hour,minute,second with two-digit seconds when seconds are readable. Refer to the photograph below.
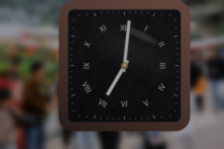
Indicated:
7,01
